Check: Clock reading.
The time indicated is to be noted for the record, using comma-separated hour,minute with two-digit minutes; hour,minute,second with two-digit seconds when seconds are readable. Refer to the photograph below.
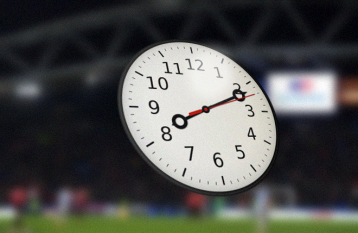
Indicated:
8,11,12
